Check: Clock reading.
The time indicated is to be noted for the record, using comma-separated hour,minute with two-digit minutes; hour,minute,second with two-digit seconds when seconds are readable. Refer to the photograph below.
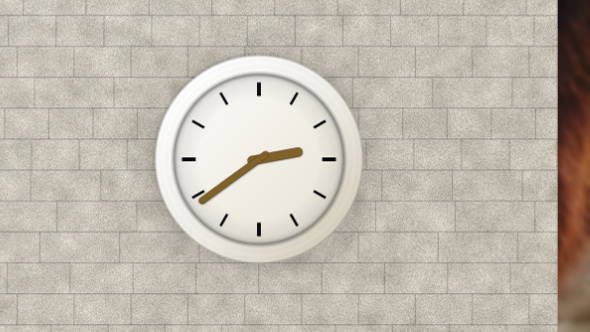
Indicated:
2,39
